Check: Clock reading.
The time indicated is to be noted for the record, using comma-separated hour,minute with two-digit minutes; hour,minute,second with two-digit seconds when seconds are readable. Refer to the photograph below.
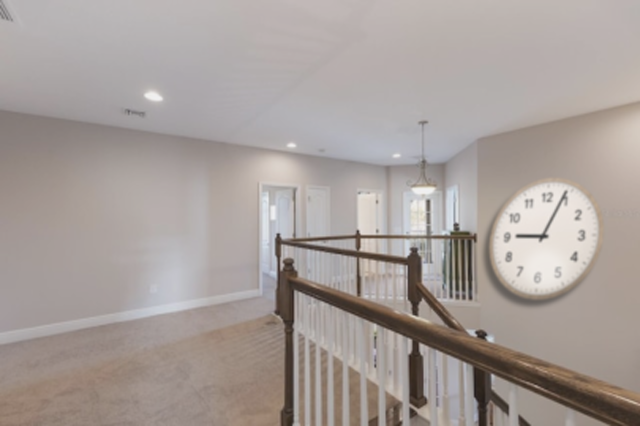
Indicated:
9,04
